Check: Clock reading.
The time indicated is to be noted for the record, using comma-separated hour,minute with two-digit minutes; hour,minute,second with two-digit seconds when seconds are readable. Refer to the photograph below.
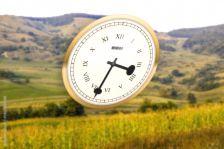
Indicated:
3,33
